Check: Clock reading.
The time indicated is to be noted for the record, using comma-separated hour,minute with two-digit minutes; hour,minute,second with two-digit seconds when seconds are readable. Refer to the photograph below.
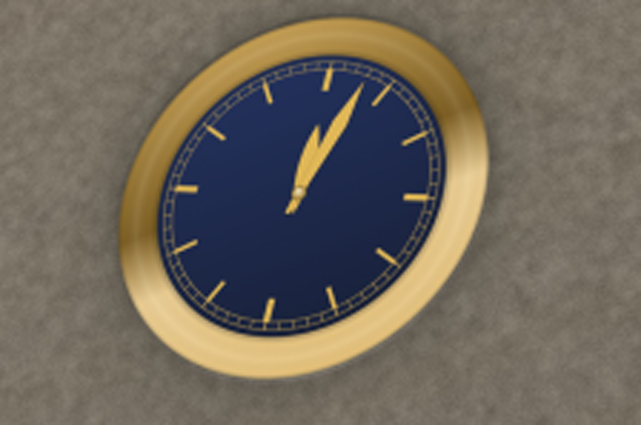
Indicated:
12,03
